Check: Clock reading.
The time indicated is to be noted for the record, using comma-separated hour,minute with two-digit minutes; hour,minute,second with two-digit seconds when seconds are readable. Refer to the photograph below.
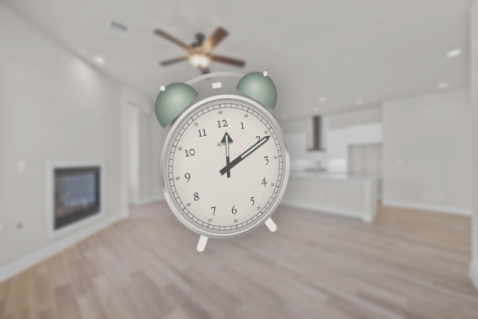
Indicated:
12,11
